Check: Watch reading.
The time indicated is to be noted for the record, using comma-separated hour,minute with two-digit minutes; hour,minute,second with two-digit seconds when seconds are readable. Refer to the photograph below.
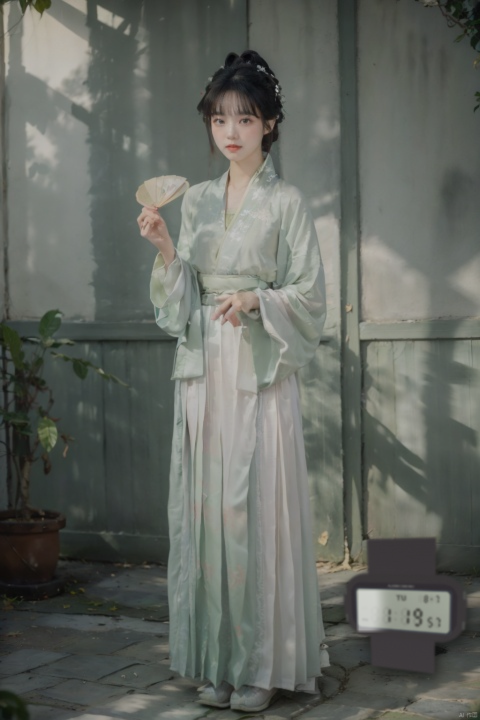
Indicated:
1,19
